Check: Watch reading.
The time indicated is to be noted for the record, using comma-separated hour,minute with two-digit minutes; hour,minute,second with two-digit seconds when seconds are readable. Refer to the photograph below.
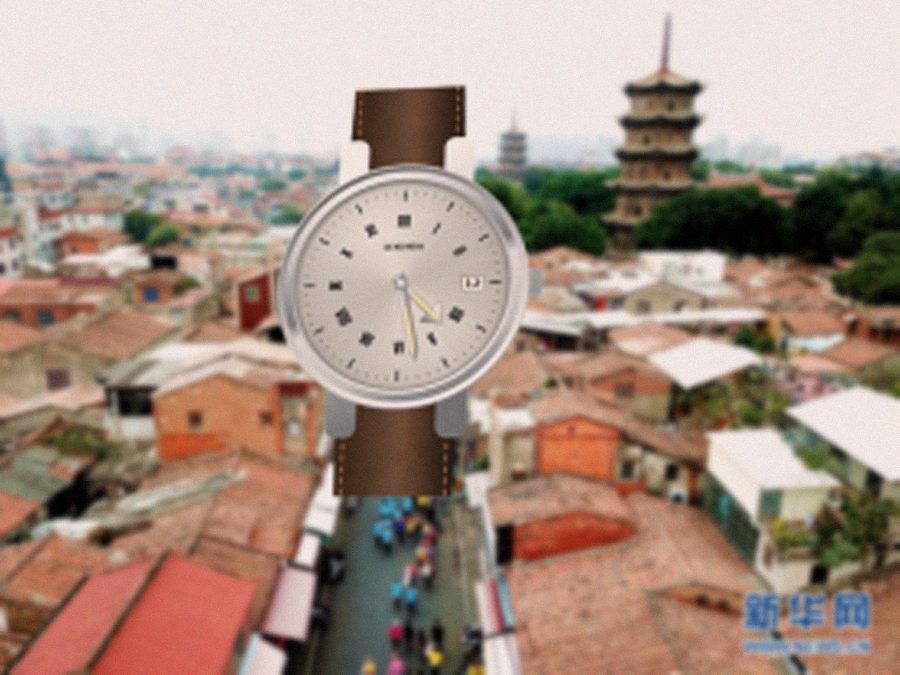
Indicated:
4,28
